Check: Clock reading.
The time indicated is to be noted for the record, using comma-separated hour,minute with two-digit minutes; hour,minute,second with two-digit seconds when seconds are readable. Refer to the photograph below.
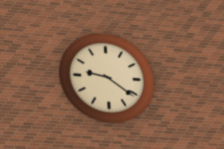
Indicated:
9,21
